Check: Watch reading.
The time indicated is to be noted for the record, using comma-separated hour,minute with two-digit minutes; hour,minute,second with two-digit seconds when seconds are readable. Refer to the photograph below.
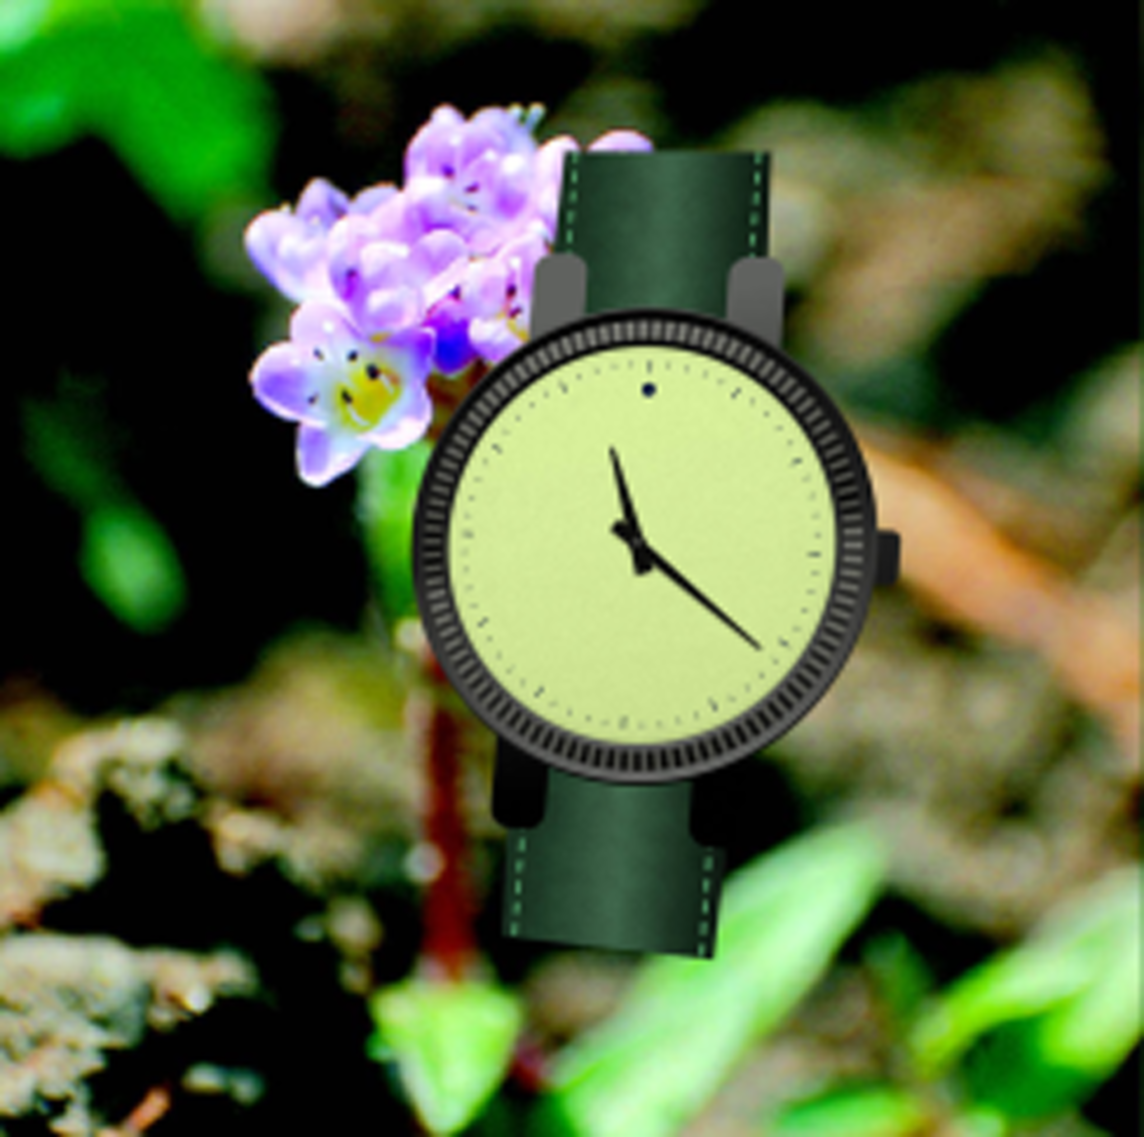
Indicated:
11,21
